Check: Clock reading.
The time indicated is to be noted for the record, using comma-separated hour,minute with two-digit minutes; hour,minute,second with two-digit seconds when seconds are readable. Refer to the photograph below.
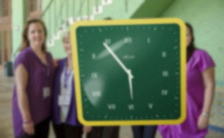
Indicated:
5,54
